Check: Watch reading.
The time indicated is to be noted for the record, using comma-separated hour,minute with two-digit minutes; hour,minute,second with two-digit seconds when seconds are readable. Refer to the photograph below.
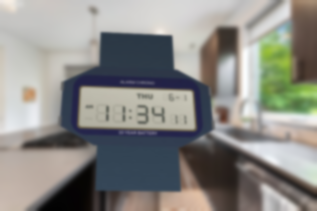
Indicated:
11,34
